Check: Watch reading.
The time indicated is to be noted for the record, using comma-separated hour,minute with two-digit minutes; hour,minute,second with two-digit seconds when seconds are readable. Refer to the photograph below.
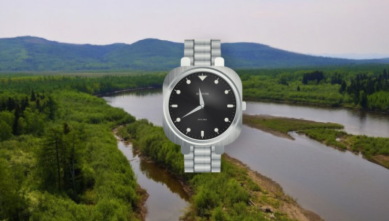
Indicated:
11,40
